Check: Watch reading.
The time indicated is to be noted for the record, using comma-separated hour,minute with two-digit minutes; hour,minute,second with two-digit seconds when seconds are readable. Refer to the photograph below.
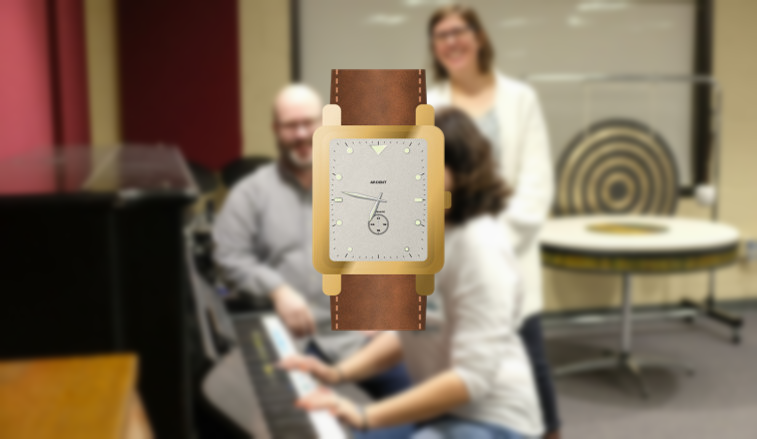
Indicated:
6,47
